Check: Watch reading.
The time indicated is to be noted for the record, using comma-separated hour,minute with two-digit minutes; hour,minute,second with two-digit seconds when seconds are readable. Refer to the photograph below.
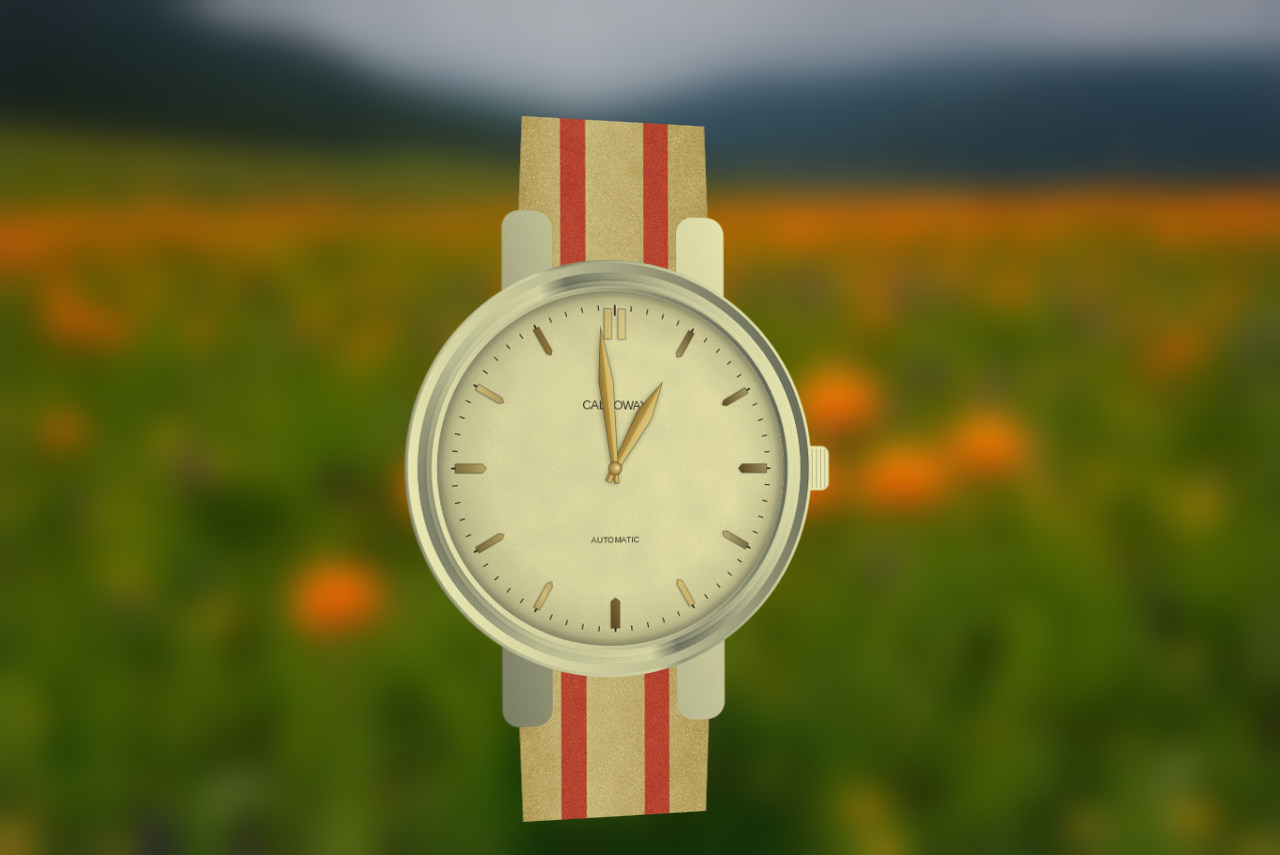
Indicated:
12,59
